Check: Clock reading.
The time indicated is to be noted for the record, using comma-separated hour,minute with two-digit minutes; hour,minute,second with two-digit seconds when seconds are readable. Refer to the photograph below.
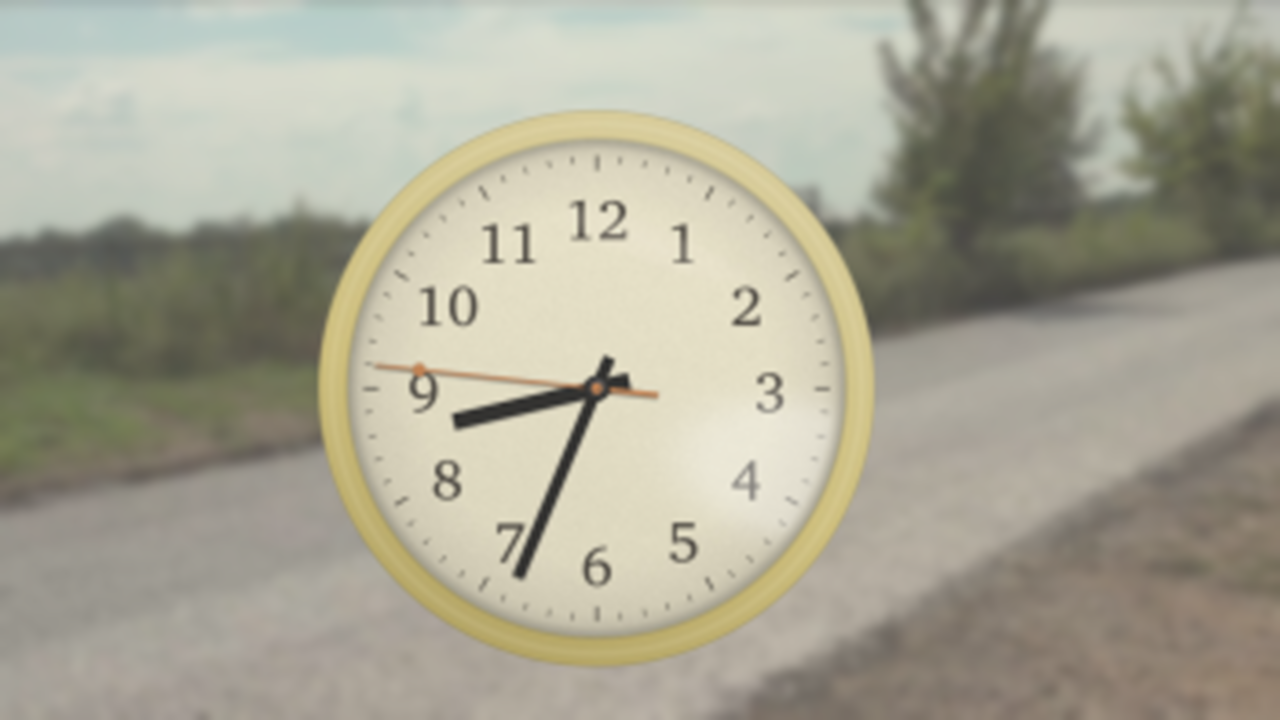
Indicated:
8,33,46
